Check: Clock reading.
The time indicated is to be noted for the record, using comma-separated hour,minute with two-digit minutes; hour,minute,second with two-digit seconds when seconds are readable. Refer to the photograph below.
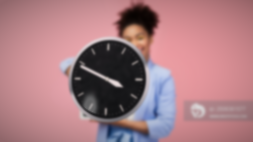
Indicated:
3,49
